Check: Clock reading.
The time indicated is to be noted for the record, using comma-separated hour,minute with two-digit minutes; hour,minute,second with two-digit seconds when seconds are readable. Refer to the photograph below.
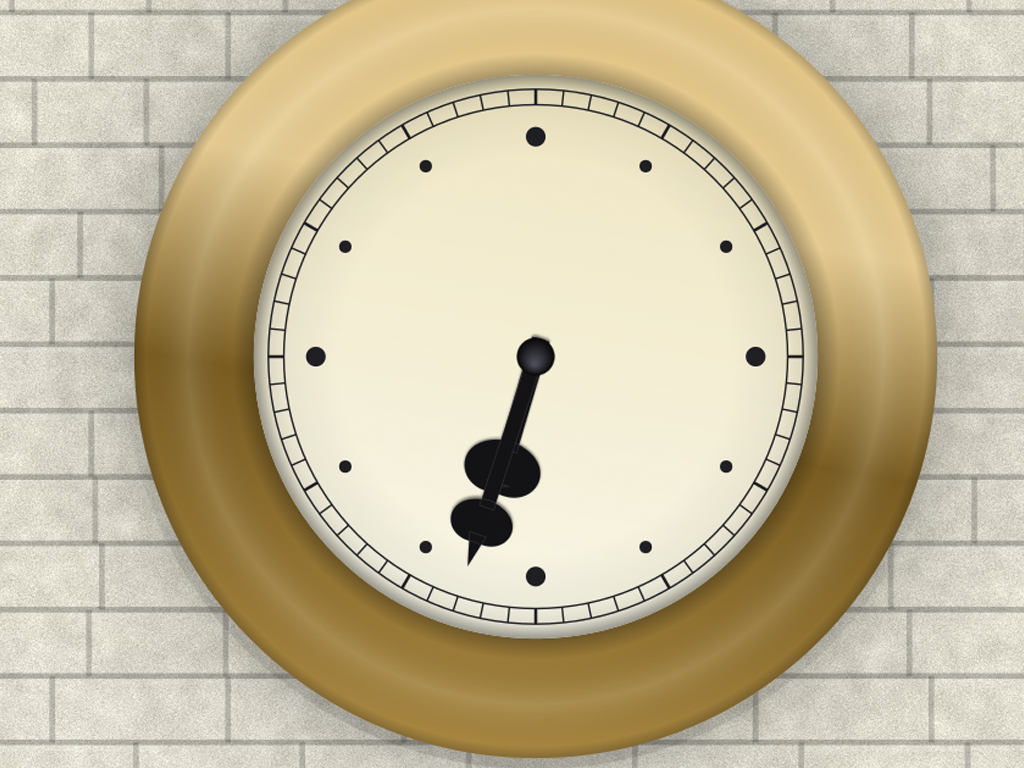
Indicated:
6,33
